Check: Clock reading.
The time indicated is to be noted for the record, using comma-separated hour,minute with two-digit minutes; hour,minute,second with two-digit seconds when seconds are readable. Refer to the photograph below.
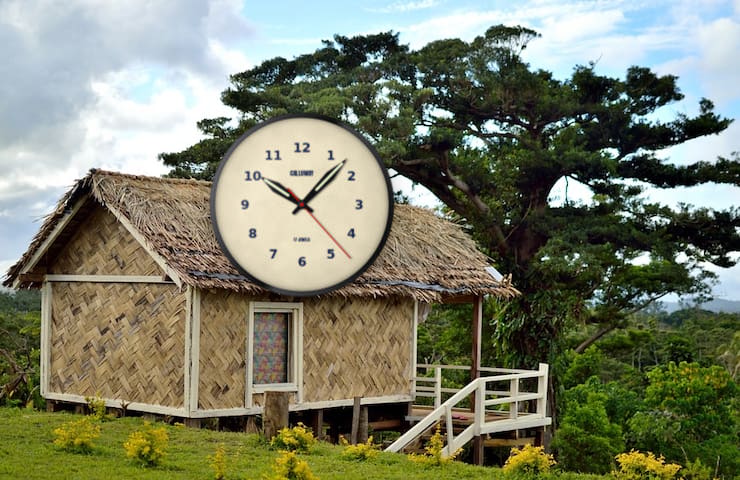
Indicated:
10,07,23
